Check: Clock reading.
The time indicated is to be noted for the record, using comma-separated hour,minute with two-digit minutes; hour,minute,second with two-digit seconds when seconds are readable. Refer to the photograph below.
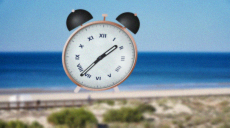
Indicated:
1,37
